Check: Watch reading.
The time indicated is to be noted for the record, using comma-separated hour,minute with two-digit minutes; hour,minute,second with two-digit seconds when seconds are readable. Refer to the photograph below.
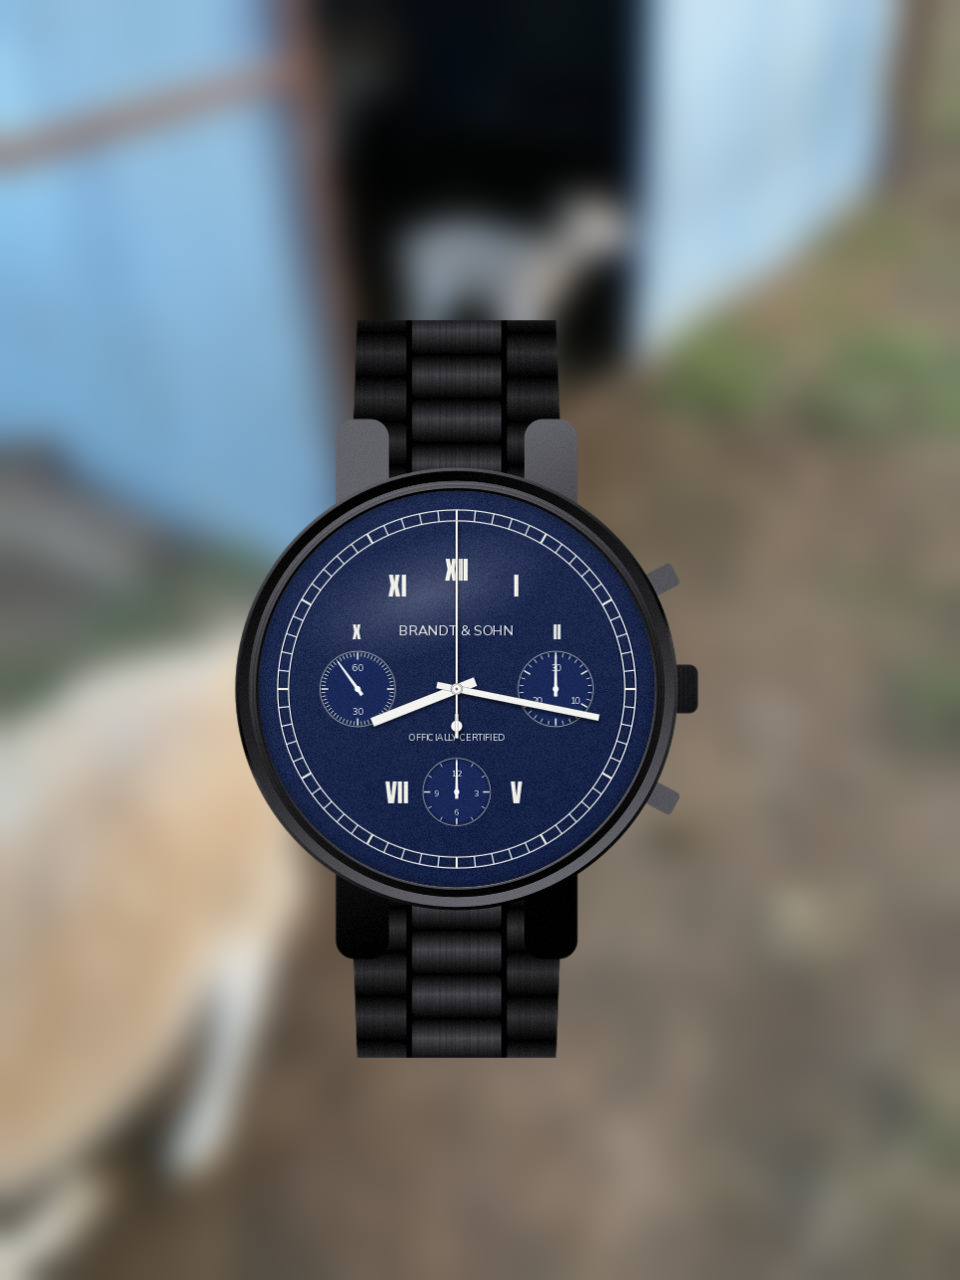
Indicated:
8,16,54
